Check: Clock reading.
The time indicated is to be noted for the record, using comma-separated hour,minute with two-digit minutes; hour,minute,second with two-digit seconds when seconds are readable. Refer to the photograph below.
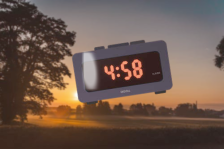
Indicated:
4,58
